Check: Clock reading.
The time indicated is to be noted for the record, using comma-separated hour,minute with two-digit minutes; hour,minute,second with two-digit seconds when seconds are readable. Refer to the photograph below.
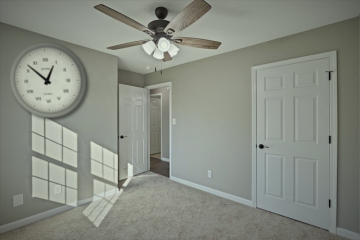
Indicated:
12,52
